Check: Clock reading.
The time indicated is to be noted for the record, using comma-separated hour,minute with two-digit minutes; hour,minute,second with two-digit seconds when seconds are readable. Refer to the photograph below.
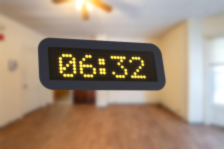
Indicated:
6,32
